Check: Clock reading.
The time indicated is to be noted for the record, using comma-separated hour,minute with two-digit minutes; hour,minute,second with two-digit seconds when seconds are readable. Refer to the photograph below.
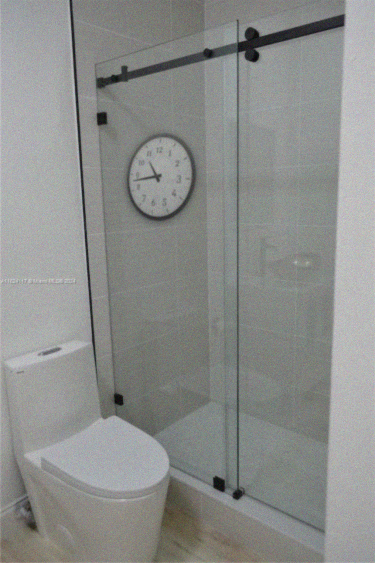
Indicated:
10,43
